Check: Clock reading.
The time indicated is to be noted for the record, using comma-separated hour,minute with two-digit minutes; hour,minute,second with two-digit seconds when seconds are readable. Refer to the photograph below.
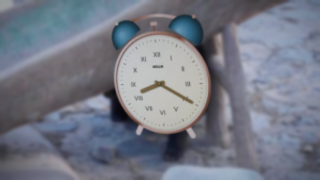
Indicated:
8,20
